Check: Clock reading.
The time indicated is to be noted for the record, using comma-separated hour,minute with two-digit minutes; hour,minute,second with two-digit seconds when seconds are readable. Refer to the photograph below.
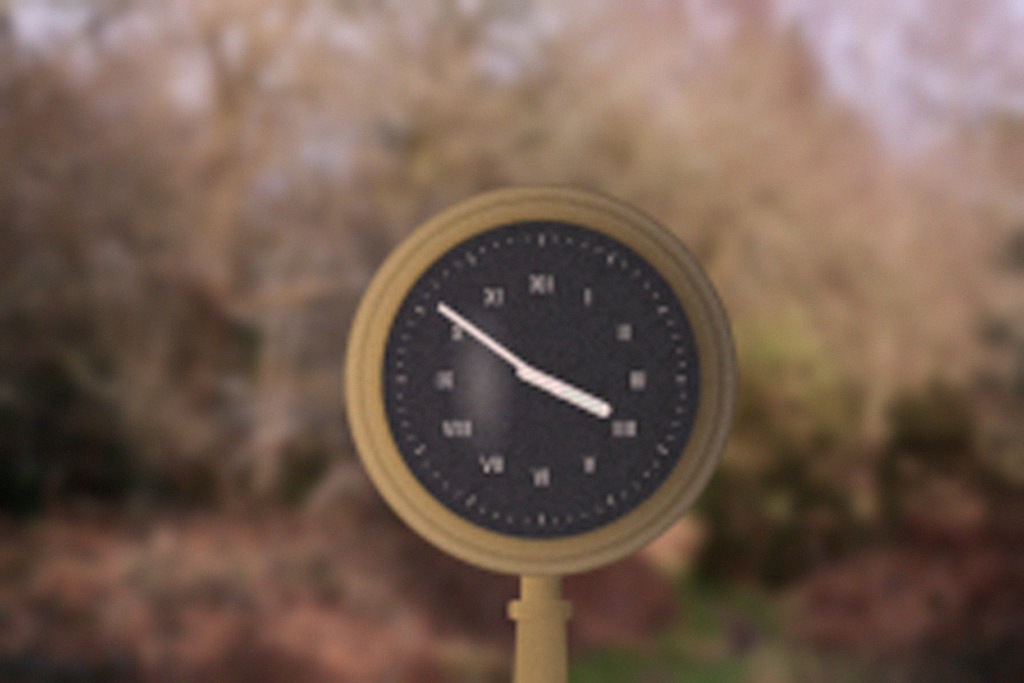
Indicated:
3,51
